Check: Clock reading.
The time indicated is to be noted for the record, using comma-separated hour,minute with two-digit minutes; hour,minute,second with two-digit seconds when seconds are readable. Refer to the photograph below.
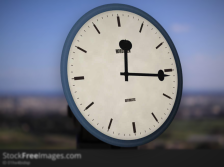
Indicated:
12,16
